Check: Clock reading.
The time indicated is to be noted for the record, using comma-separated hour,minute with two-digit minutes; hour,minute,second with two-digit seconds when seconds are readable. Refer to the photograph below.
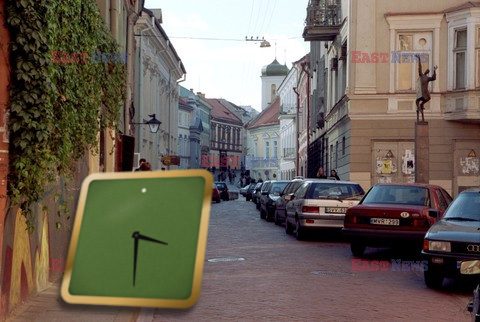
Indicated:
3,29
